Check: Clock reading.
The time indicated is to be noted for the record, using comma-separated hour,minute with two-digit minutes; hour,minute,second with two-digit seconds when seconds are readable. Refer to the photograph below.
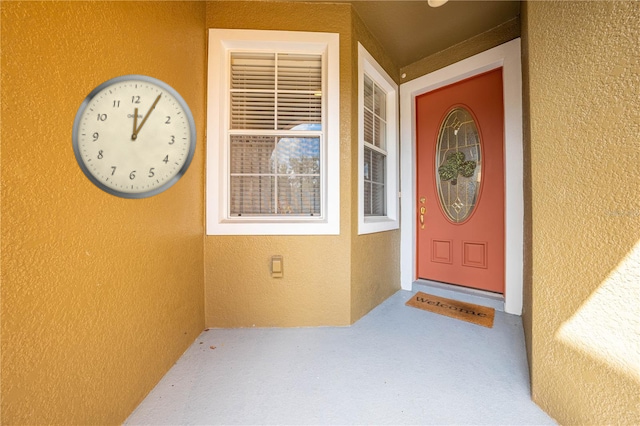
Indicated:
12,05
